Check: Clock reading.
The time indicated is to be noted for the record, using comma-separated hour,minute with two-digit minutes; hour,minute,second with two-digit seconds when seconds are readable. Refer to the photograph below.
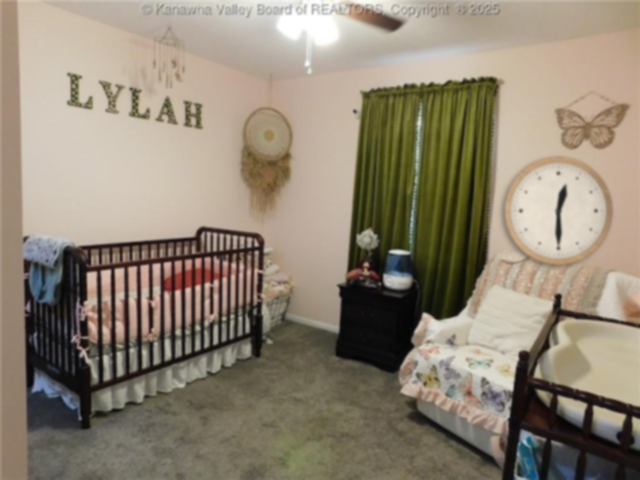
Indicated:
12,30
